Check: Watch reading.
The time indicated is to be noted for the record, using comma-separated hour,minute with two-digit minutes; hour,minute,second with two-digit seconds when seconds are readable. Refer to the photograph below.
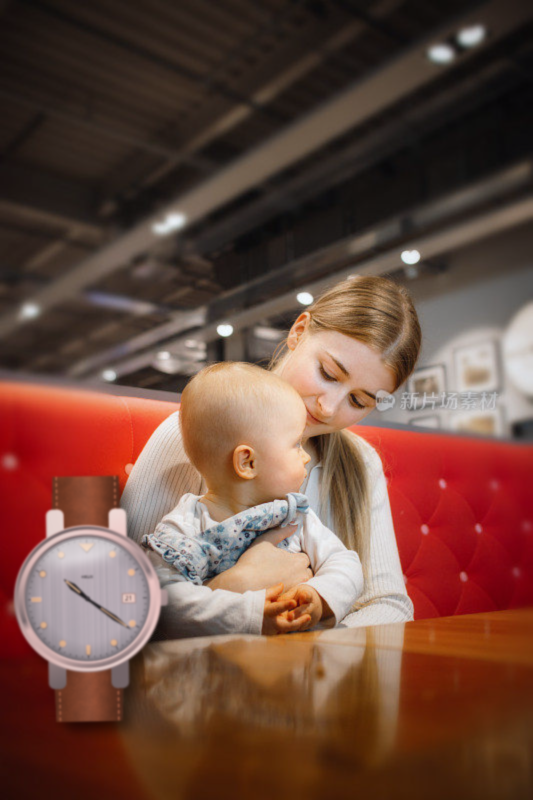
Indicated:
10,21
